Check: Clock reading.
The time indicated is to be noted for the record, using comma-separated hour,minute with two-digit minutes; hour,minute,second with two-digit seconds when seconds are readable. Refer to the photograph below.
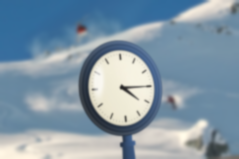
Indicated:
4,15
